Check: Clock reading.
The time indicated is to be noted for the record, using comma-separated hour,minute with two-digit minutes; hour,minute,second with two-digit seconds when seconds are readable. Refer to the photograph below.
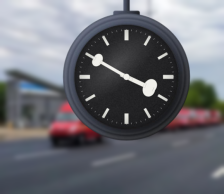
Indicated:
3,50
